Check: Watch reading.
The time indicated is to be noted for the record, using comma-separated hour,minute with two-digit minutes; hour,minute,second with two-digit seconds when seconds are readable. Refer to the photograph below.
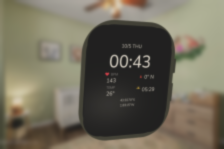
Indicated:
0,43
